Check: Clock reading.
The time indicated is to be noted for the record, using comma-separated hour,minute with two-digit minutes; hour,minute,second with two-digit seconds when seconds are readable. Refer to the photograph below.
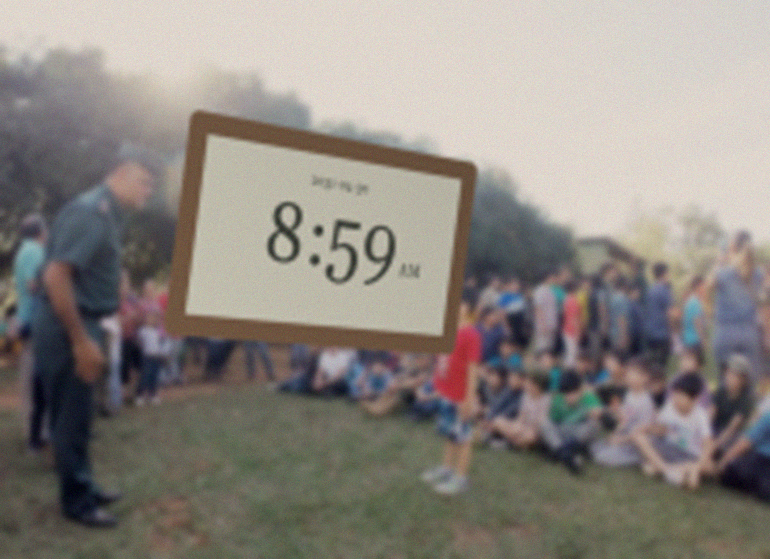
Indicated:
8,59
